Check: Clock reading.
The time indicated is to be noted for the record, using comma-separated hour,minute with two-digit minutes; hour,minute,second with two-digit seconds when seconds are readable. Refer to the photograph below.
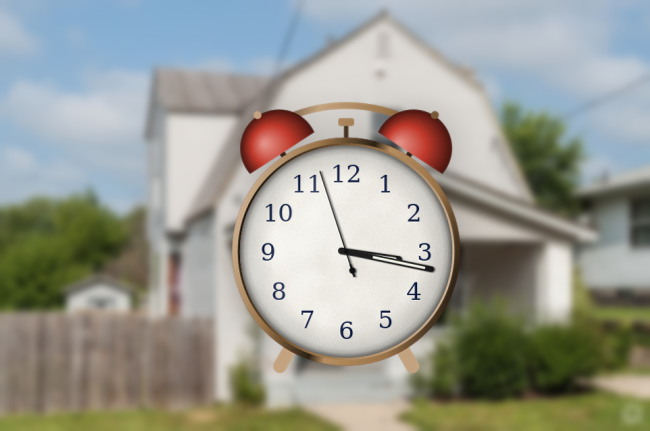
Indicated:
3,16,57
